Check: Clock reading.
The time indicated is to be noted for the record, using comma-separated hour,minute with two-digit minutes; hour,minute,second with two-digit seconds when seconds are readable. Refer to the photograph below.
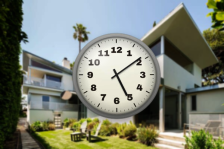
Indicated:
5,09
